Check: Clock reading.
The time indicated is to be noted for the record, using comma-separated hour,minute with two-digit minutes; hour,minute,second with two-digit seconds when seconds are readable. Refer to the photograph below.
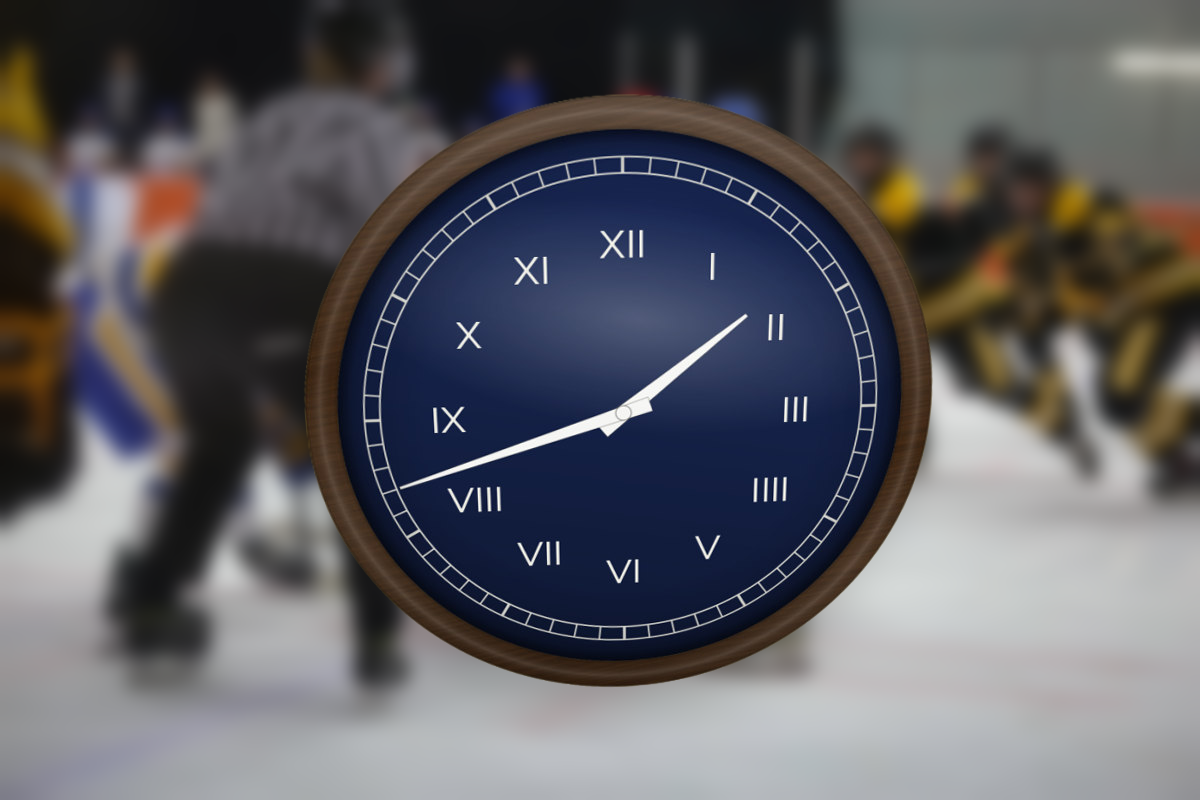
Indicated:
1,42
